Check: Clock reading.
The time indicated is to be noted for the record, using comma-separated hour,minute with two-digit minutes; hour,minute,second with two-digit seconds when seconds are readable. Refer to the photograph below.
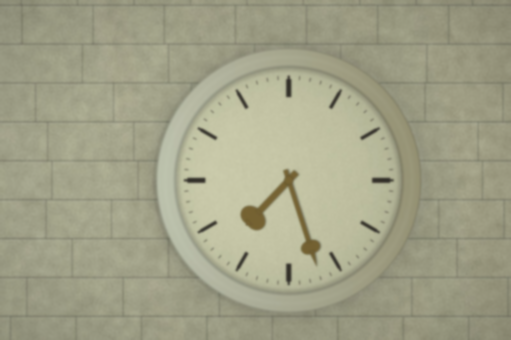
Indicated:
7,27
